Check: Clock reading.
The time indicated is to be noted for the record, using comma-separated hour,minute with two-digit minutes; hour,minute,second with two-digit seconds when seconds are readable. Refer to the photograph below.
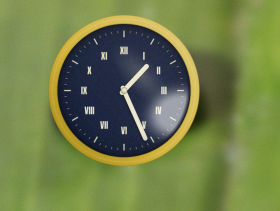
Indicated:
1,26
